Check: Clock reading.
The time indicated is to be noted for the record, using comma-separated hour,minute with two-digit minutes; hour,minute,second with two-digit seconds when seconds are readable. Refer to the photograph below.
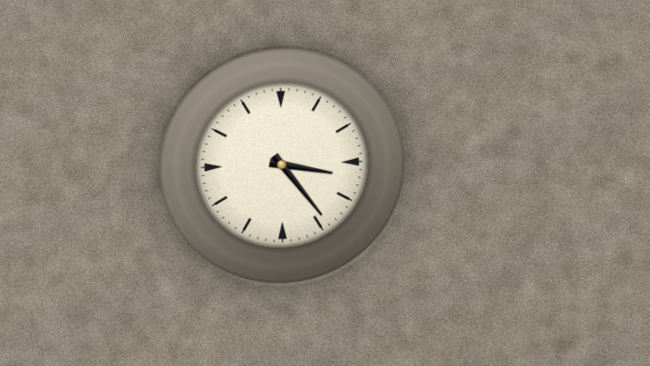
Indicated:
3,24
